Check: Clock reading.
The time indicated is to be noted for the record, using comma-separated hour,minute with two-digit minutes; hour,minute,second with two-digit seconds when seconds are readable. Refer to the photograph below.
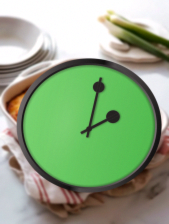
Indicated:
2,02
